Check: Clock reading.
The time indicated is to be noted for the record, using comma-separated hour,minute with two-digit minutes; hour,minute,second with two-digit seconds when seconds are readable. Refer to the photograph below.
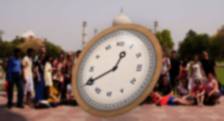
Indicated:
12,40
